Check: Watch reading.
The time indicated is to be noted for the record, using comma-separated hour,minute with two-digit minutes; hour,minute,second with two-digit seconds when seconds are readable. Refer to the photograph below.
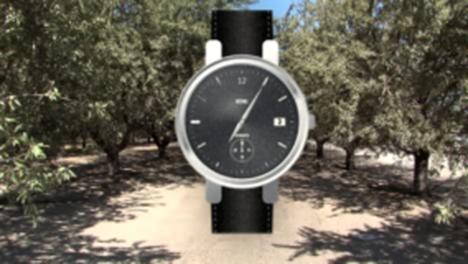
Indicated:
7,05
